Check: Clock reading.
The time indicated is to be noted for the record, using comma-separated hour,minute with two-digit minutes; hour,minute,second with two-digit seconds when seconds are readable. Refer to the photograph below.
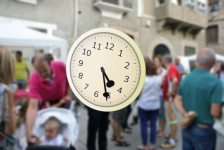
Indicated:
4,26
